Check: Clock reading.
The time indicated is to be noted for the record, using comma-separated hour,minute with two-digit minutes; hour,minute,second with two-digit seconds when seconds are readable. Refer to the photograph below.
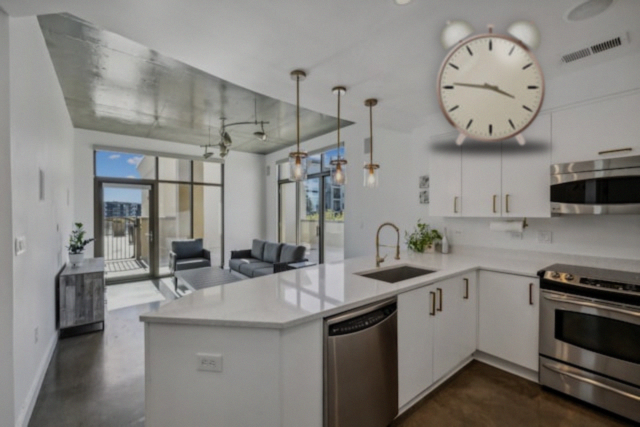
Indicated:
3,46
